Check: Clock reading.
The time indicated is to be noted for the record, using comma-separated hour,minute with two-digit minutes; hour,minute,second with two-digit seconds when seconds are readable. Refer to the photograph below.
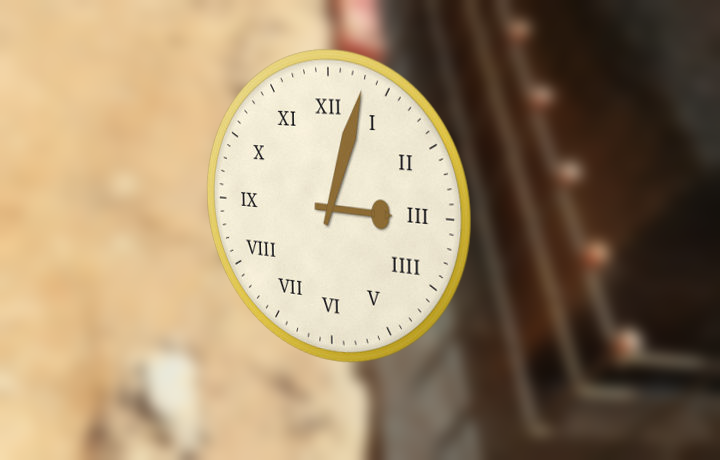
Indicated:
3,03
